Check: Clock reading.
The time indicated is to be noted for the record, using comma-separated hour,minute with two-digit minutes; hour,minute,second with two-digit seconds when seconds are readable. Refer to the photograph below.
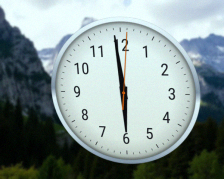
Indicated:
5,59,01
